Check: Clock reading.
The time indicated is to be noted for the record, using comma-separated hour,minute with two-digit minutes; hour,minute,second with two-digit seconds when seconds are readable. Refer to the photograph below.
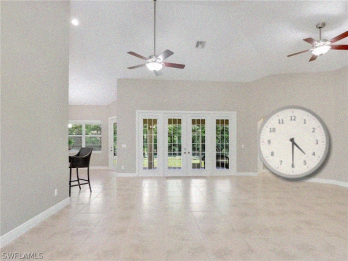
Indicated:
4,30
